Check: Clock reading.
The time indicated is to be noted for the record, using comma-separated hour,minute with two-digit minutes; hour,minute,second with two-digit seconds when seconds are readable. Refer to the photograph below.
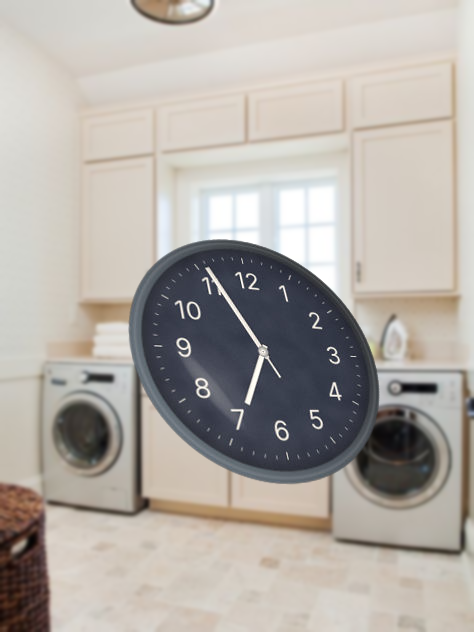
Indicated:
6,55,56
